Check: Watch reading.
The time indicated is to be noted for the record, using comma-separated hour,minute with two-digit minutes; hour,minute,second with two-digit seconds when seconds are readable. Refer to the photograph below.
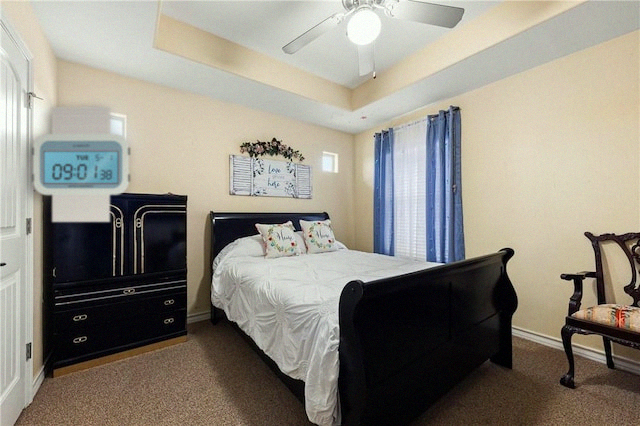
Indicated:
9,01
